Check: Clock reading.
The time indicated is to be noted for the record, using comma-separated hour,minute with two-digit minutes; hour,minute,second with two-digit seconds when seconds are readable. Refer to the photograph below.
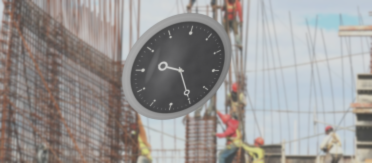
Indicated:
9,25
